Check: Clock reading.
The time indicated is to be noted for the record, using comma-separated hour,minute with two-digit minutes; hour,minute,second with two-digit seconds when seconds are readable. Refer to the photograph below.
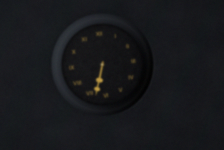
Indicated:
6,33
